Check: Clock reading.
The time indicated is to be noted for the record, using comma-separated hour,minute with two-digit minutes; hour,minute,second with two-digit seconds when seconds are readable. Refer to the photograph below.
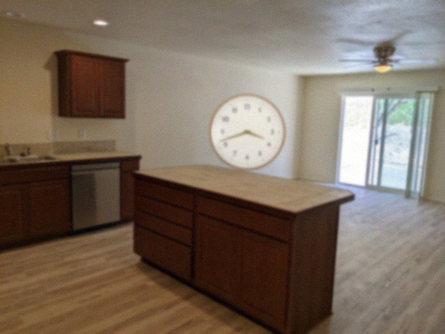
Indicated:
3,42
